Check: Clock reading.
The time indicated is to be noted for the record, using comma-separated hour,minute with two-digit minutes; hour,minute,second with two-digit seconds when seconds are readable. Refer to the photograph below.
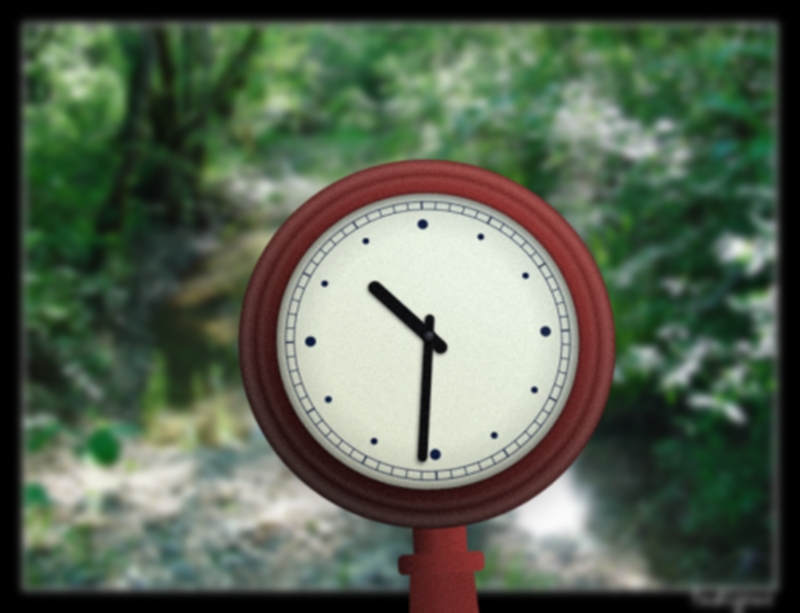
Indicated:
10,31
